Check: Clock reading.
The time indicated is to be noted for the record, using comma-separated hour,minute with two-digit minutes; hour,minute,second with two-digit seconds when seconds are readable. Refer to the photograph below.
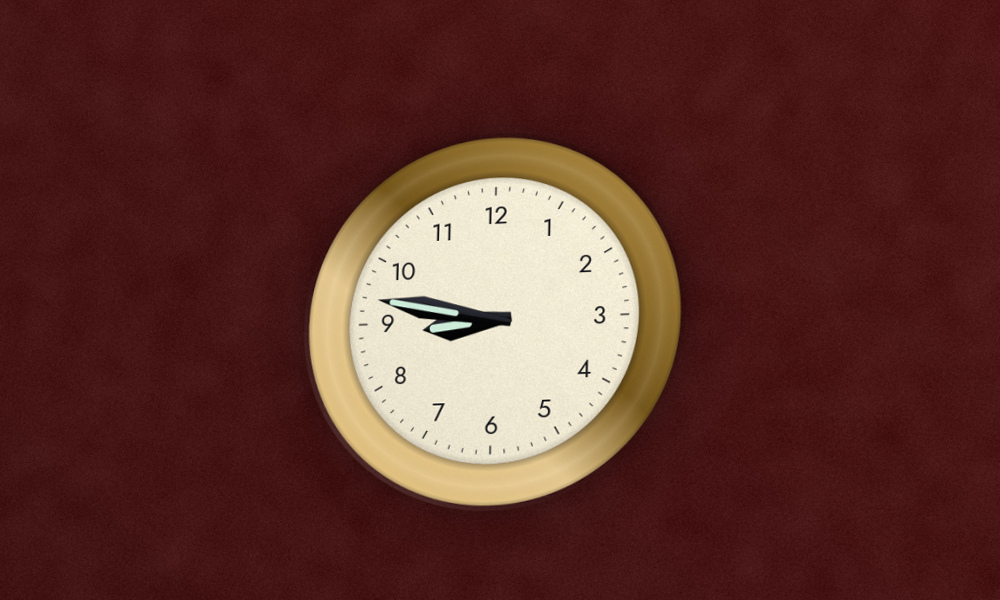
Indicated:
8,47
